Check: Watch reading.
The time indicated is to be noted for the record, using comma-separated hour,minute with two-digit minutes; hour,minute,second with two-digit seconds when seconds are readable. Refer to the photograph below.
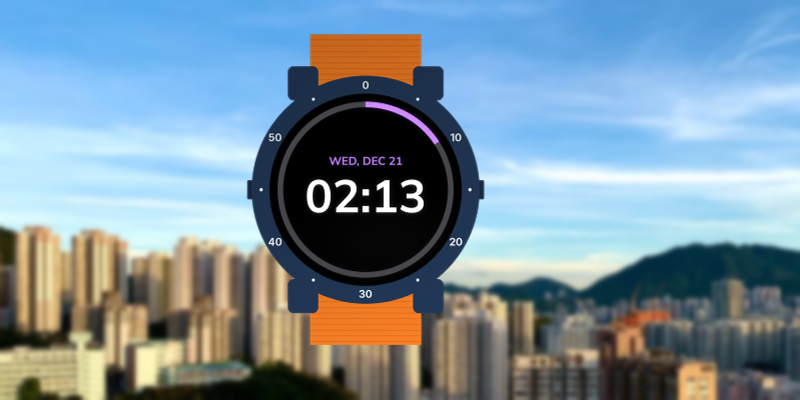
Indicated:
2,13
